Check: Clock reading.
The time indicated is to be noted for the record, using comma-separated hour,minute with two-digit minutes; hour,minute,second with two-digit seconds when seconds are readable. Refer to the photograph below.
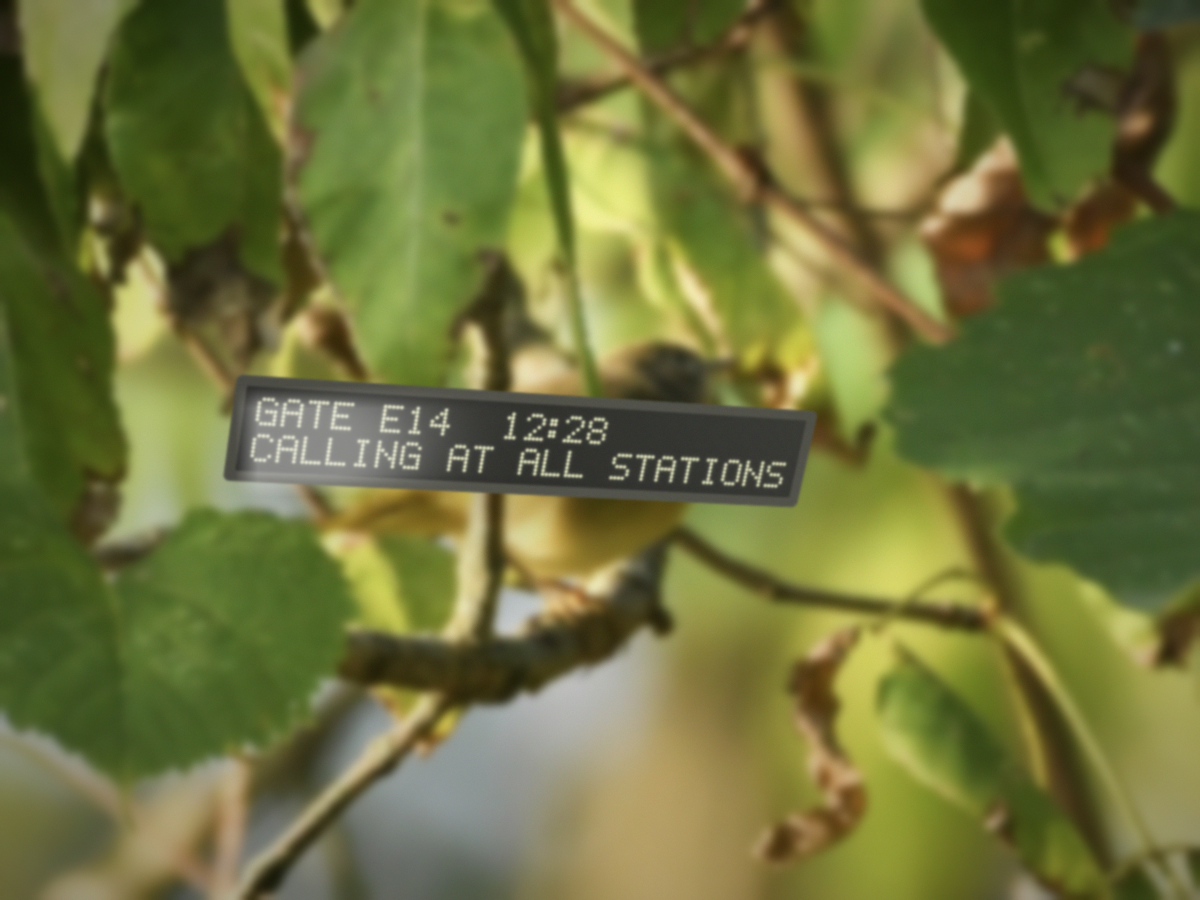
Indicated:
12,28
